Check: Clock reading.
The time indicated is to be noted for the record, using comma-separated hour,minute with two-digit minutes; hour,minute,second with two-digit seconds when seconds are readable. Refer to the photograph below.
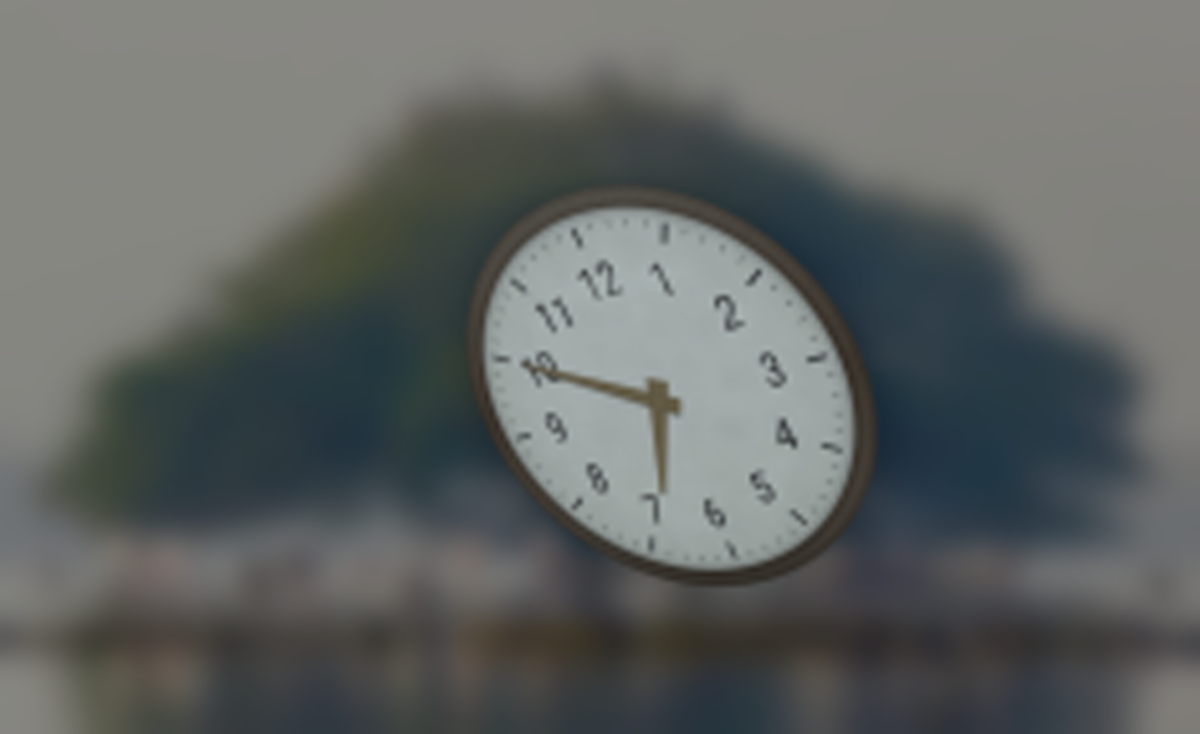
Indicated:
6,50
